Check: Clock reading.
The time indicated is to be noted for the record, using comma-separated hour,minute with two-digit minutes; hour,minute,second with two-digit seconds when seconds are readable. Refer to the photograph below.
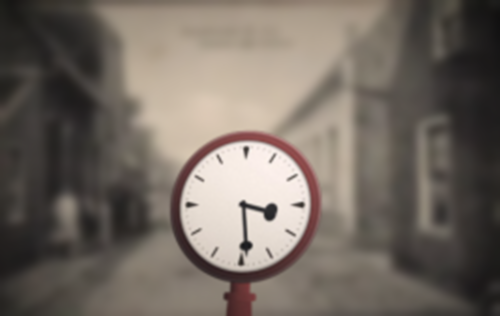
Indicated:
3,29
